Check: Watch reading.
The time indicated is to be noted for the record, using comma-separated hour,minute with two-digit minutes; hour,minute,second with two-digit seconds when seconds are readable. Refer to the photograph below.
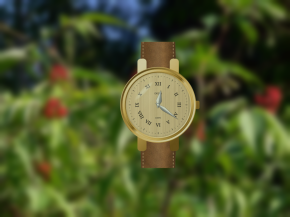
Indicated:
12,21
